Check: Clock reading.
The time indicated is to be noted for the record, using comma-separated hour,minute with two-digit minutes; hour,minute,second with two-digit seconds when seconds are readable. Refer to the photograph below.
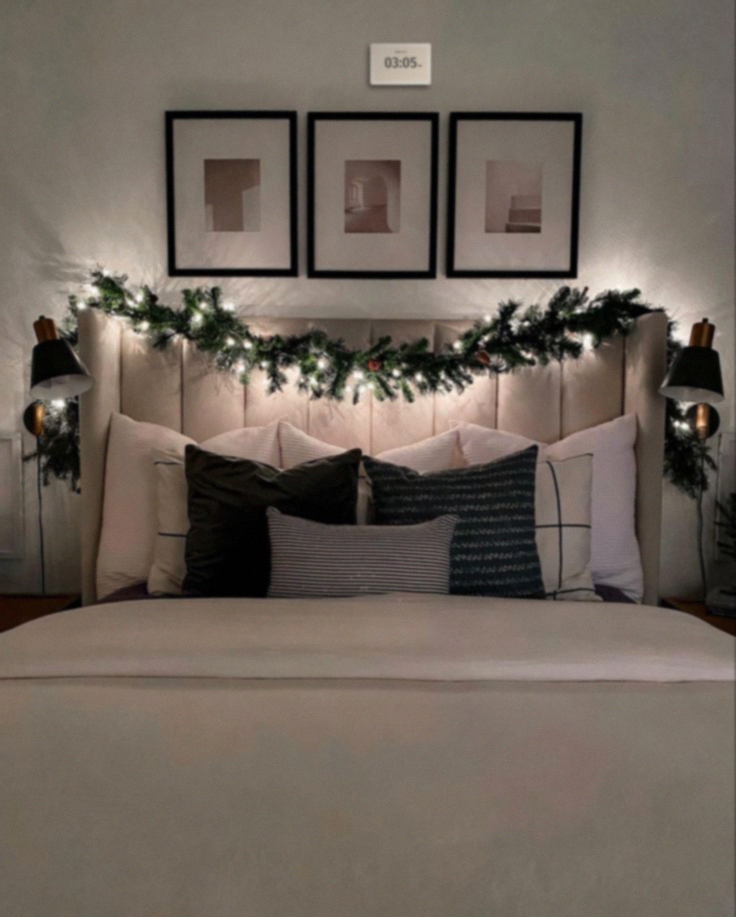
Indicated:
3,05
